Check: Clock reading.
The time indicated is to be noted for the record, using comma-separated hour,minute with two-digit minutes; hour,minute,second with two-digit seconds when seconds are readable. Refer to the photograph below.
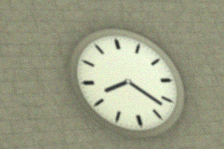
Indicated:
8,22
